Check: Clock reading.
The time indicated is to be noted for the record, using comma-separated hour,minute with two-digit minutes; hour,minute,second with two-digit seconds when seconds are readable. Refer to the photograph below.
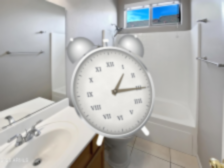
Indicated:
1,15
